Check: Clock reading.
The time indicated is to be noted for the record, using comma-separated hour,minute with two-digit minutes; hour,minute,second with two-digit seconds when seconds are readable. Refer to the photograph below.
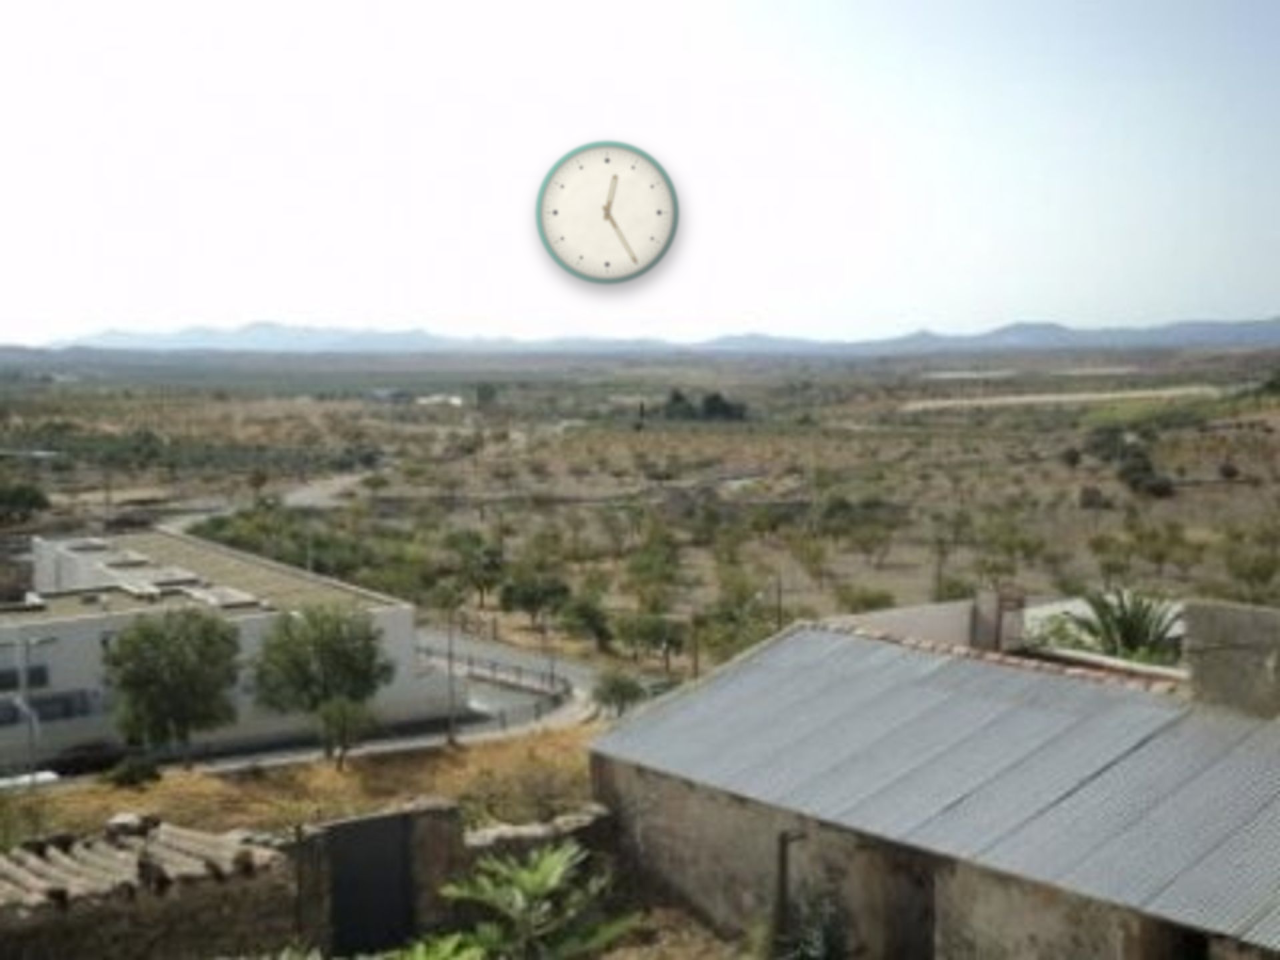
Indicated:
12,25
